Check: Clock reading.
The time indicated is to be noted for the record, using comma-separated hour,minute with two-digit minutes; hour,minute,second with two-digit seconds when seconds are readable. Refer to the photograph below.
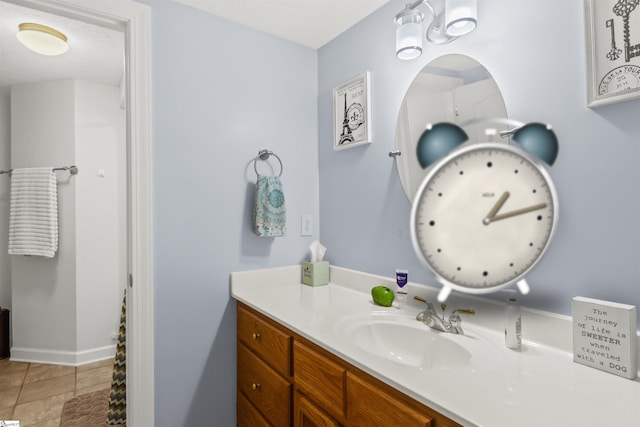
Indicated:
1,13
